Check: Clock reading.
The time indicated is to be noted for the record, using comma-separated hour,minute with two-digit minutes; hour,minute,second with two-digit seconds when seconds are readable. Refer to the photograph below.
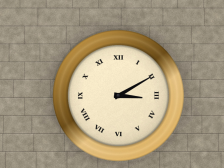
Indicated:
3,10
